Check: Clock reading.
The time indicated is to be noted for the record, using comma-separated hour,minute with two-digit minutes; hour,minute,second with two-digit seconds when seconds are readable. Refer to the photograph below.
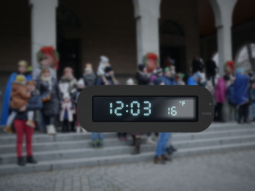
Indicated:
12,03
